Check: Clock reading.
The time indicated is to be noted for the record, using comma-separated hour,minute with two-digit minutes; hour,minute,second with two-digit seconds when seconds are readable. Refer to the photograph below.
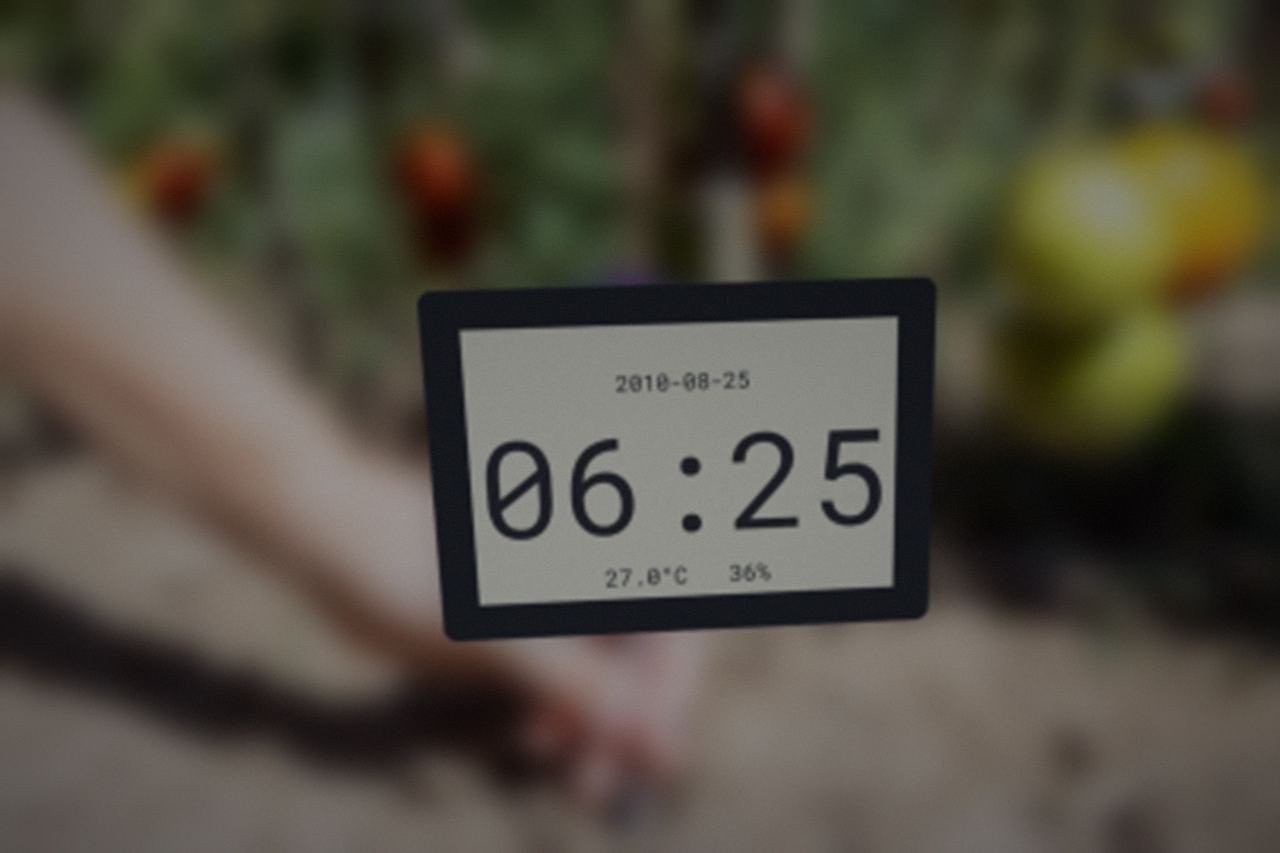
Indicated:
6,25
